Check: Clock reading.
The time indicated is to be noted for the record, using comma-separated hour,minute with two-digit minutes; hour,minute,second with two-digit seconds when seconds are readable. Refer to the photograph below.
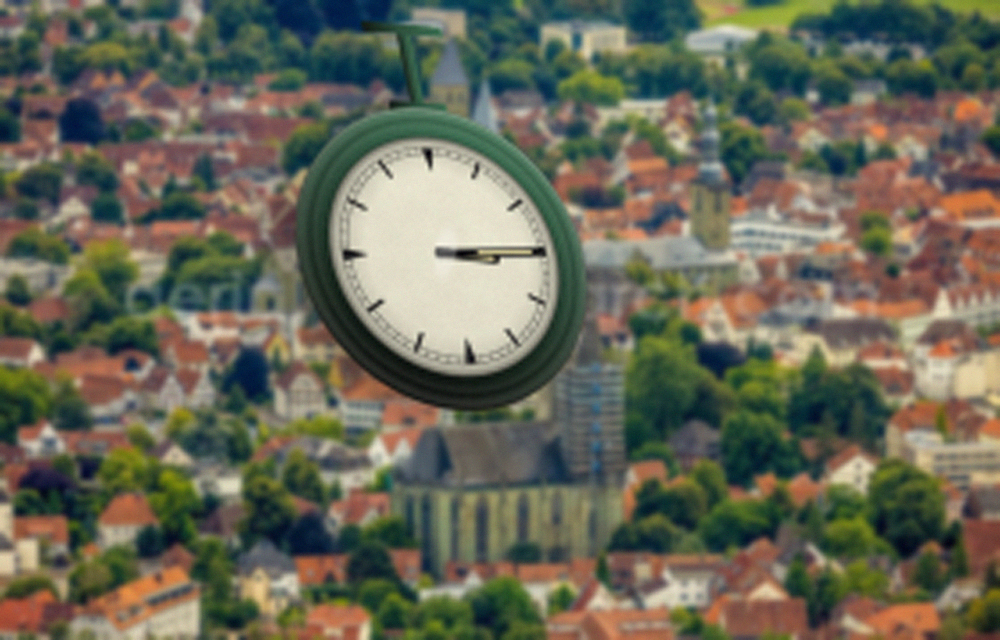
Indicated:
3,15
